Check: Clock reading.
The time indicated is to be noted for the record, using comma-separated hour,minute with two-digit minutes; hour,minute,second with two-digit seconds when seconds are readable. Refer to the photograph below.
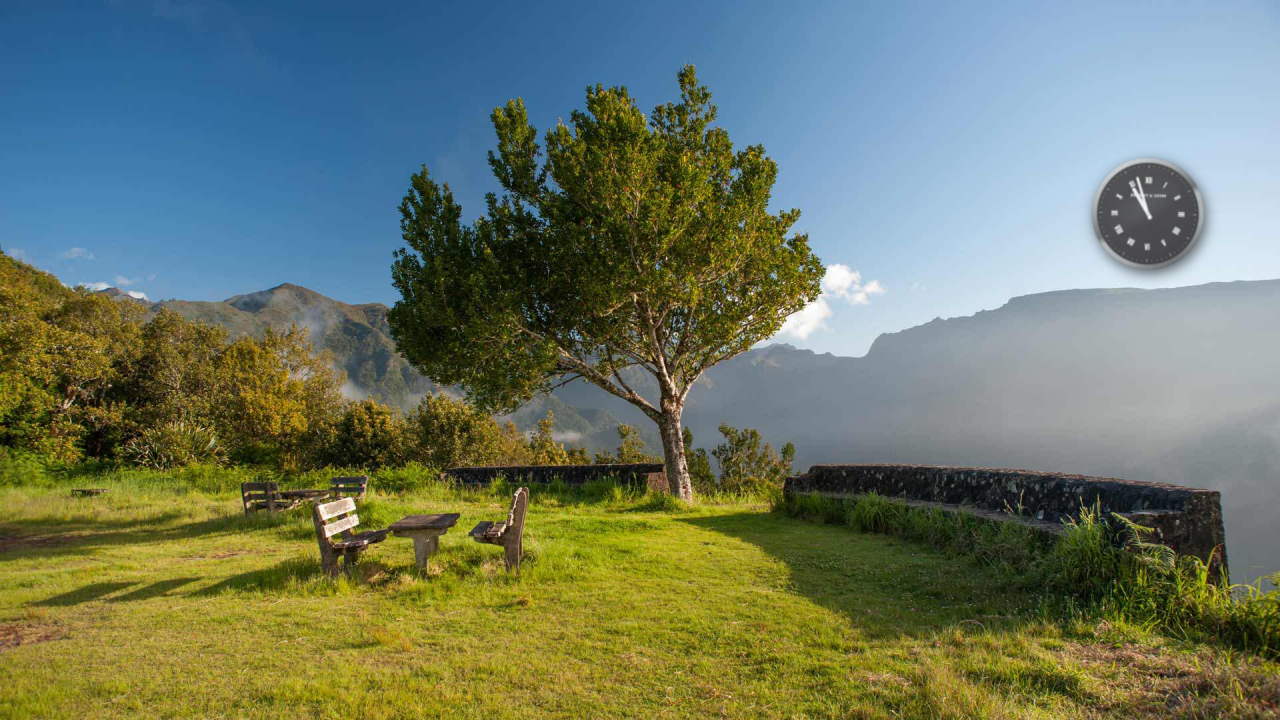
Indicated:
10,57
